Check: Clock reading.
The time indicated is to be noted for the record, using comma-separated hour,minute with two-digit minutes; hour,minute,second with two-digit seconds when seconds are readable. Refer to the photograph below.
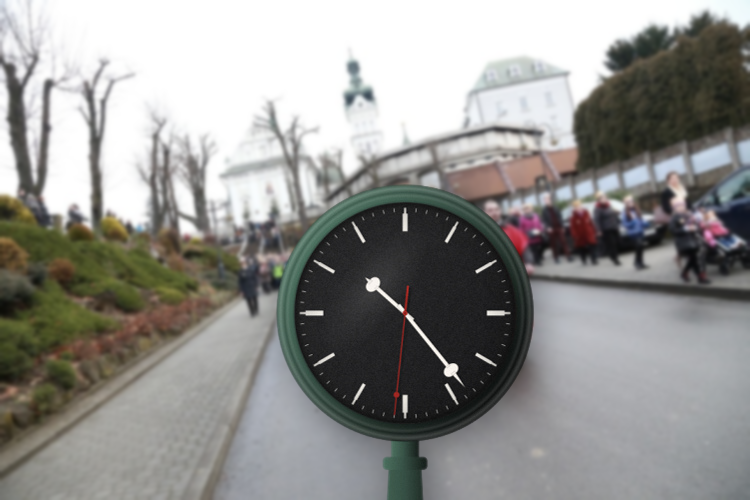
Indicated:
10,23,31
